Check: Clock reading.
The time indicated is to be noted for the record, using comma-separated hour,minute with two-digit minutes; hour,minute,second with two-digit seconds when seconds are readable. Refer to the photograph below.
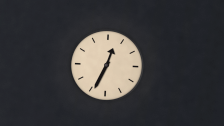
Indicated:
12,34
